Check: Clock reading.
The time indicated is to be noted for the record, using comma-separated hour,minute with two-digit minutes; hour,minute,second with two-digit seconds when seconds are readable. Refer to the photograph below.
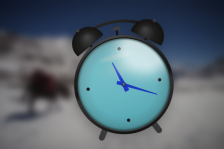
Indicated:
11,19
